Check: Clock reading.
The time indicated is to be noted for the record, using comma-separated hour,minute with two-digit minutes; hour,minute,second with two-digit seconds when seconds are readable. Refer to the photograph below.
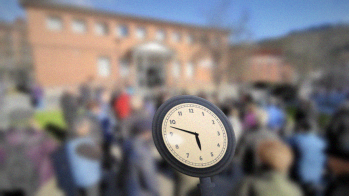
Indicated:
5,48
